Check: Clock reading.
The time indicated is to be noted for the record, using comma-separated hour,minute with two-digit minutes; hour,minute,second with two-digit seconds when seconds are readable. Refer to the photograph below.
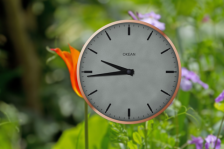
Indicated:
9,44
